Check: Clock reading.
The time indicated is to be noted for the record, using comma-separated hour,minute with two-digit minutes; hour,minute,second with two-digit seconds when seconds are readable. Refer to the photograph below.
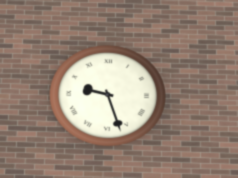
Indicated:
9,27
